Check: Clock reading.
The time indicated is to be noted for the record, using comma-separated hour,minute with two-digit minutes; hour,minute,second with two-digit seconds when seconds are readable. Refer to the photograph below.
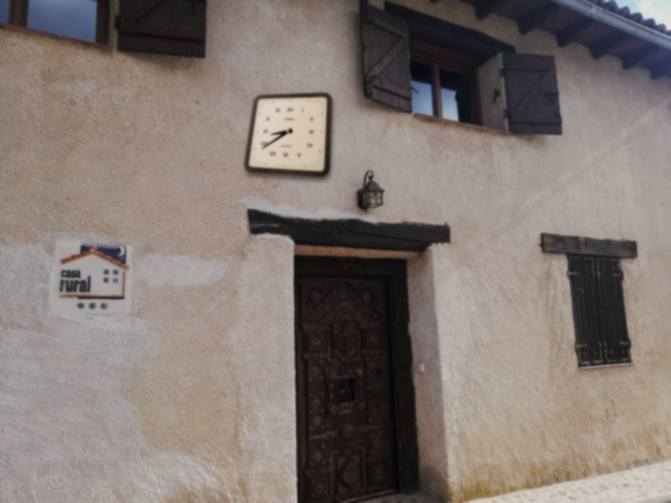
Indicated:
8,39
